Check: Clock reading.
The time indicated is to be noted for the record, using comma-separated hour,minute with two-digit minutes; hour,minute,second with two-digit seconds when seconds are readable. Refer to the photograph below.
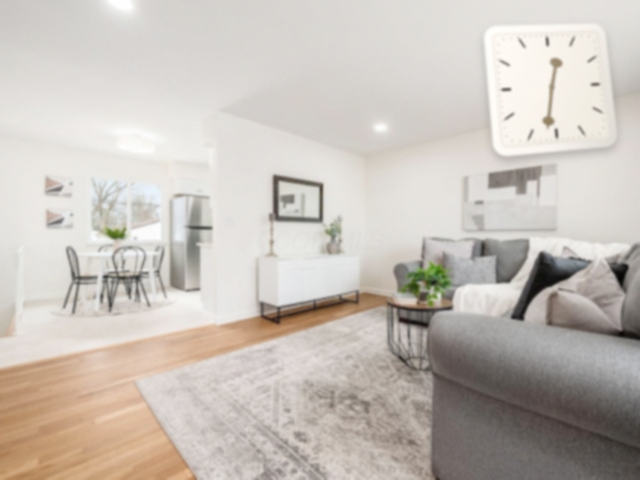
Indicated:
12,32
